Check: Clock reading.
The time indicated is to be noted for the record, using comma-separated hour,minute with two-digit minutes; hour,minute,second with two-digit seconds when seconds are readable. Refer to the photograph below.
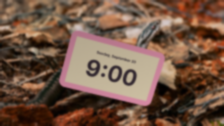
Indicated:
9,00
